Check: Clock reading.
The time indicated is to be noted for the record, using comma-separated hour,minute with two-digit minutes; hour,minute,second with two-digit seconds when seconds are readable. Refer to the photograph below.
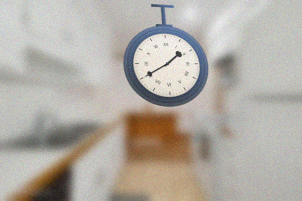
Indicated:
1,40
